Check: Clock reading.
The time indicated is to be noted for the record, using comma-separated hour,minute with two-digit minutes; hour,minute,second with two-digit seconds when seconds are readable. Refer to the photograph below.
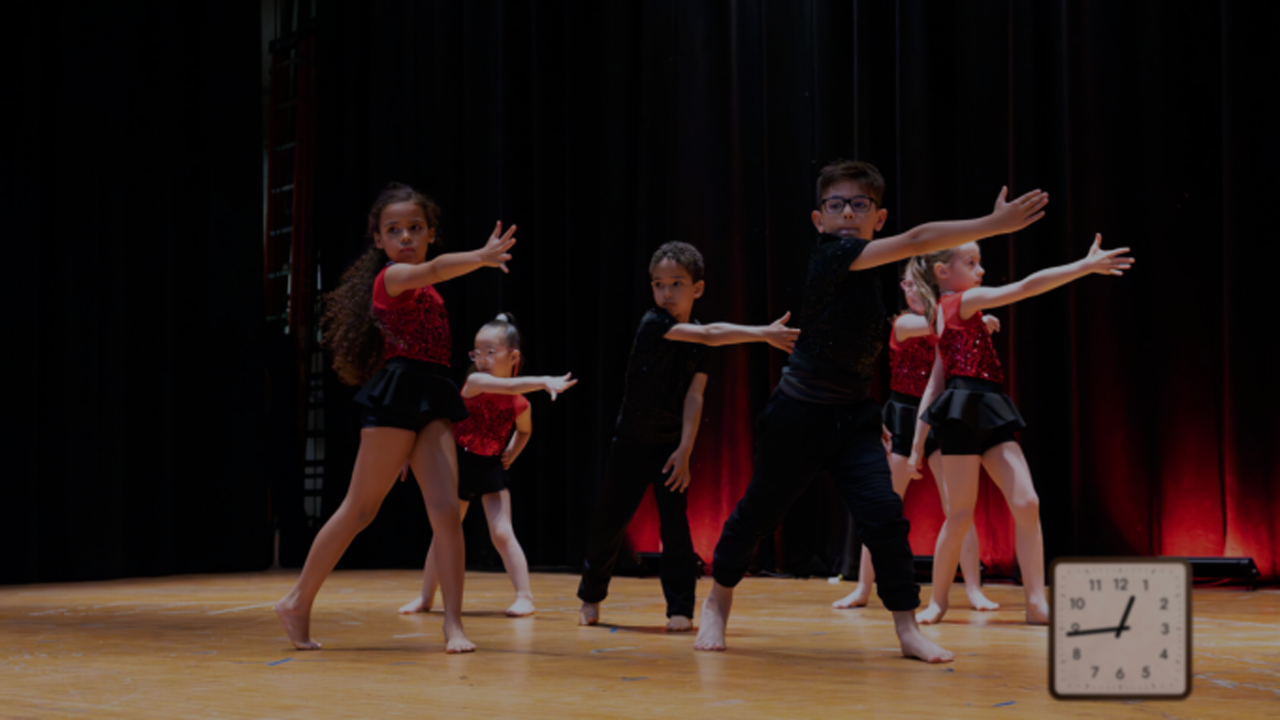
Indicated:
12,44
